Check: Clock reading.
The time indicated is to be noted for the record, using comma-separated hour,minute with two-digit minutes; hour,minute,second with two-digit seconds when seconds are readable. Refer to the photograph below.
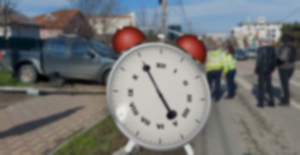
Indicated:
4,55
